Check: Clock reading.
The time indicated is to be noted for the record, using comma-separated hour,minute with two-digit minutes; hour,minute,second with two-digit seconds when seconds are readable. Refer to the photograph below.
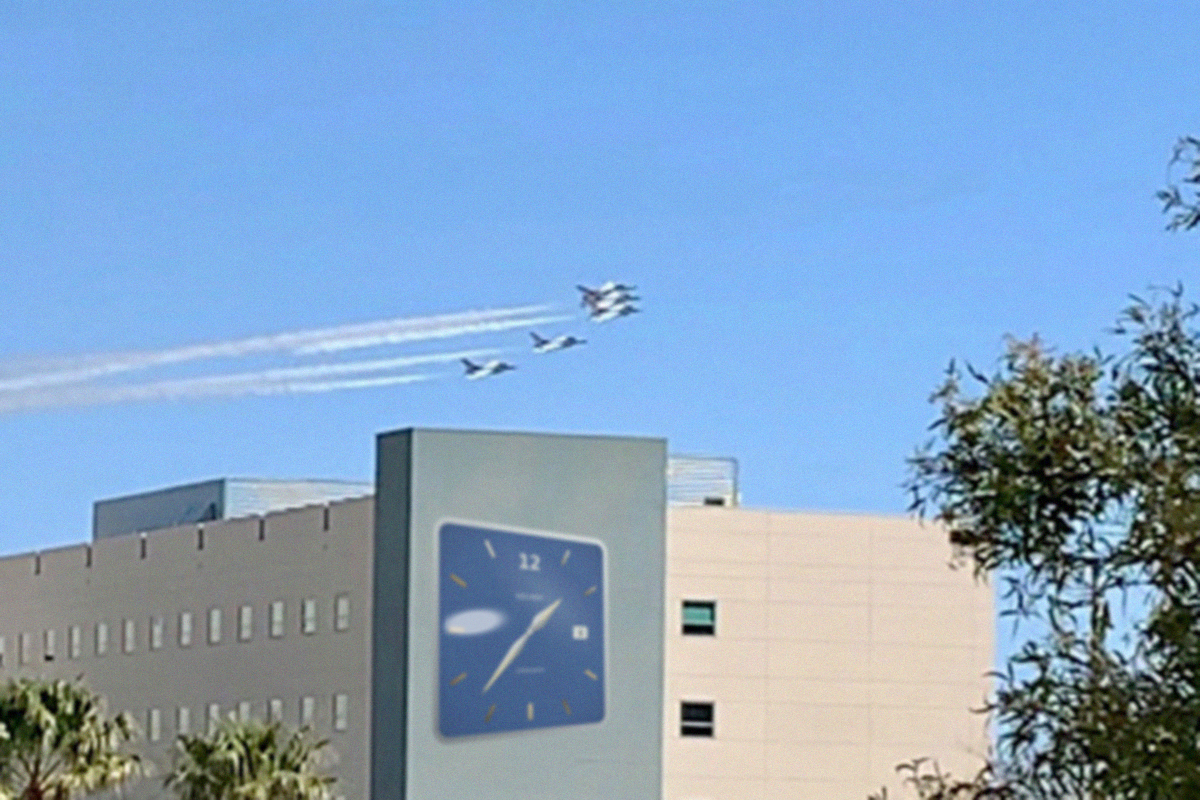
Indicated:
1,37
